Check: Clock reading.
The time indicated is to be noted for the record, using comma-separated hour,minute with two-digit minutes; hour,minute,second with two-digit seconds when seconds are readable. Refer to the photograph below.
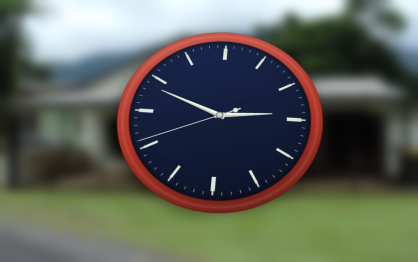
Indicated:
2,48,41
